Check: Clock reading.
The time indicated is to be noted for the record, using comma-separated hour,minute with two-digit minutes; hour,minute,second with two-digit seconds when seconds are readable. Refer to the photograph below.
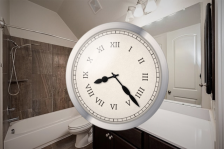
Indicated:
8,23
